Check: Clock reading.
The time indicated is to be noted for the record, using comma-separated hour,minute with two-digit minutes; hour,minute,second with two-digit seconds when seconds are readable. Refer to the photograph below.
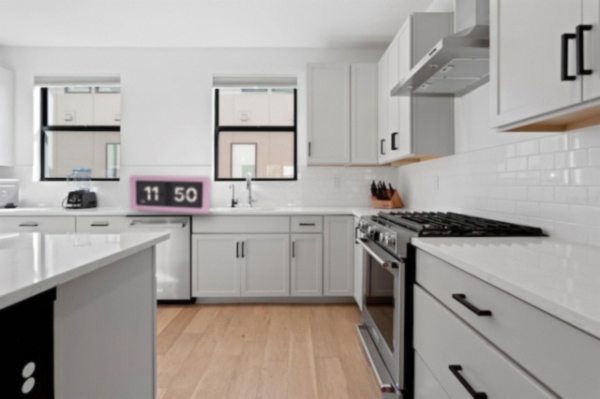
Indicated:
11,50
